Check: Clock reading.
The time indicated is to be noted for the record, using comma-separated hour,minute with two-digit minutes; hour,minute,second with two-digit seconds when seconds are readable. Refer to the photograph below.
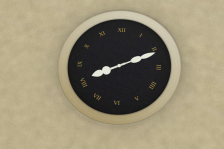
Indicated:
8,11
